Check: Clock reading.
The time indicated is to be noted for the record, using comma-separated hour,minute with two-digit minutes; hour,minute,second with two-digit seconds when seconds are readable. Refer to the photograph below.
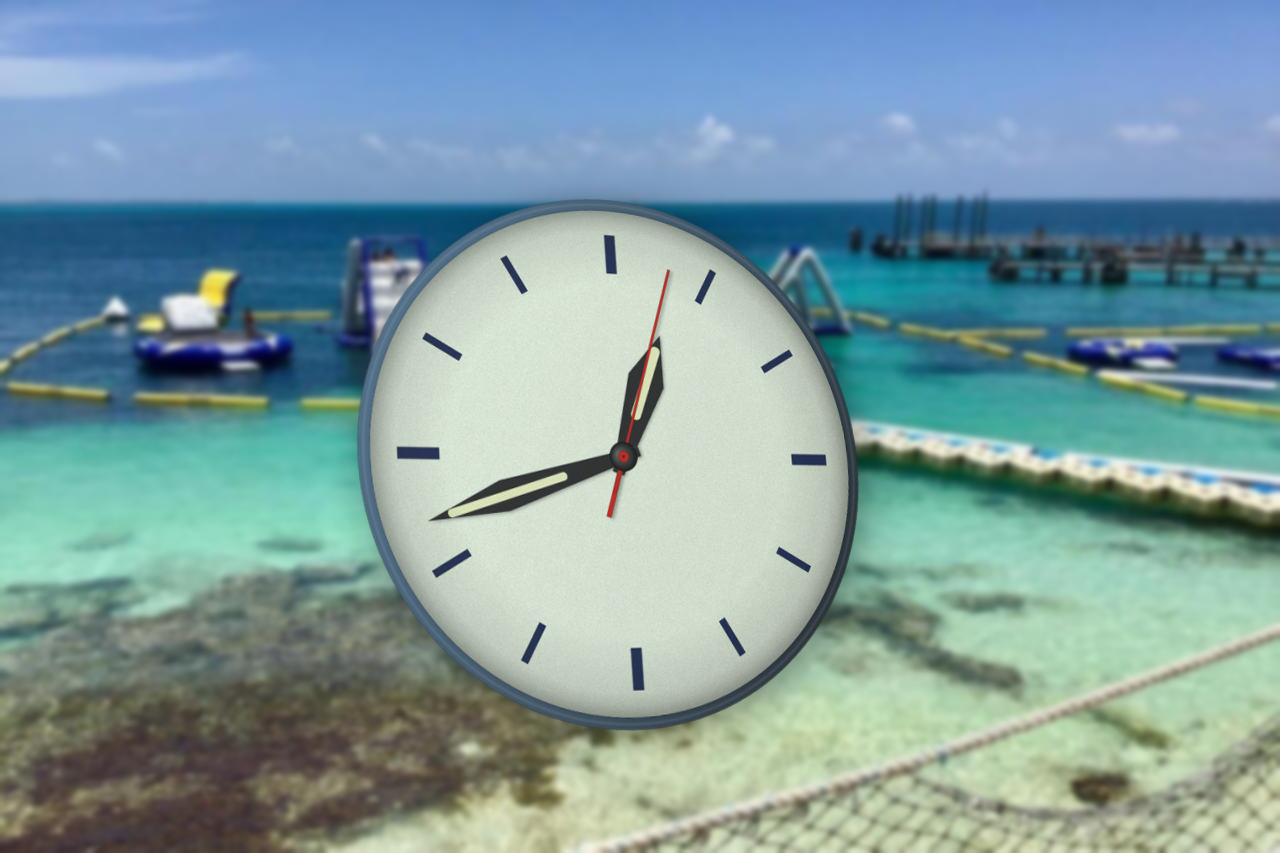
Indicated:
12,42,03
